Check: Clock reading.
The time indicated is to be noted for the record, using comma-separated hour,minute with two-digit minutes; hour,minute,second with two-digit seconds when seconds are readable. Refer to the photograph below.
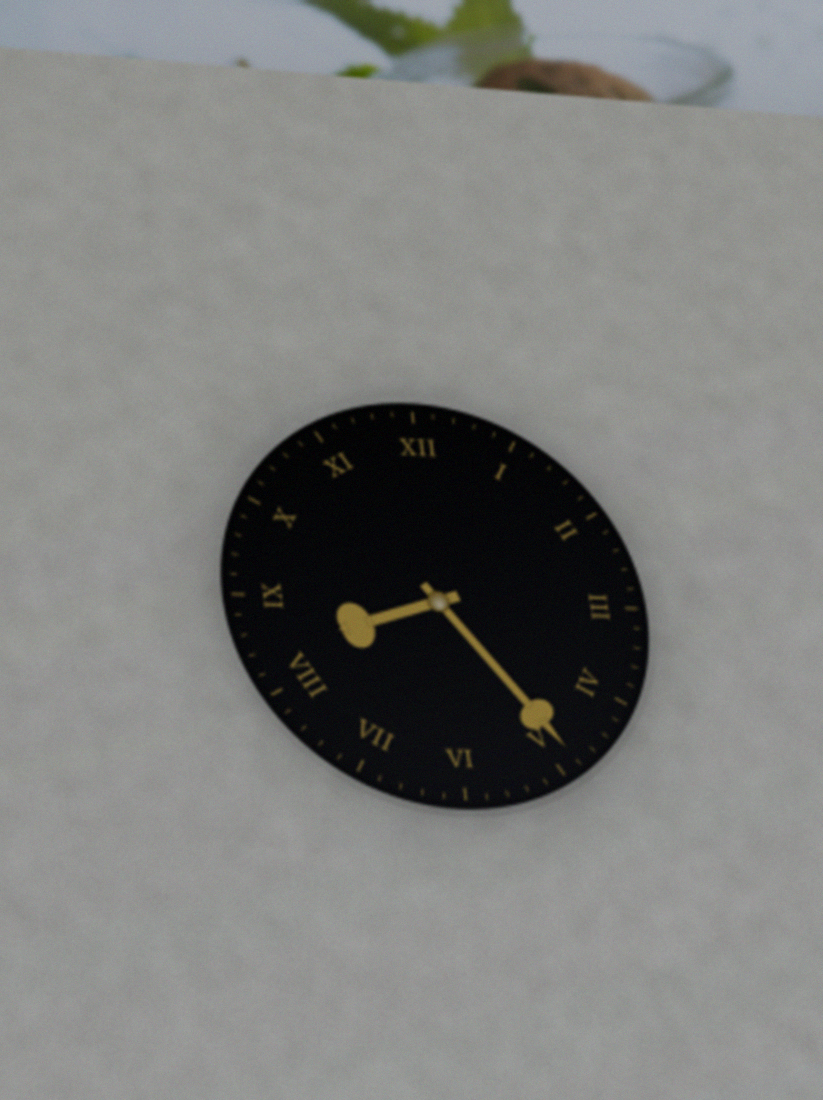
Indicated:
8,24
